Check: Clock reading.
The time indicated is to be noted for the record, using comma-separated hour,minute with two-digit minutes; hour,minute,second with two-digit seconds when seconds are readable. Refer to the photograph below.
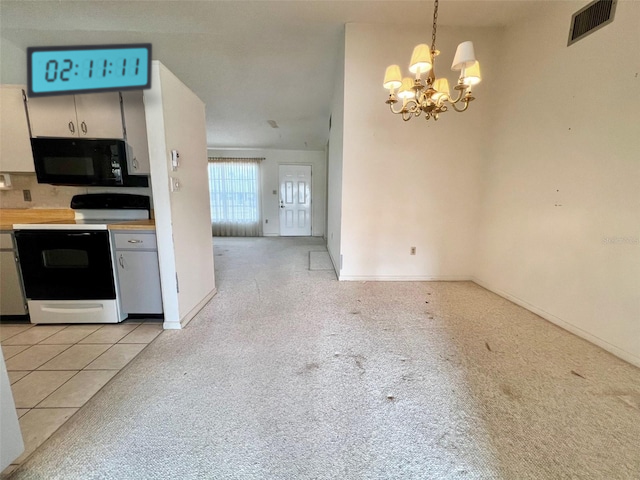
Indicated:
2,11,11
